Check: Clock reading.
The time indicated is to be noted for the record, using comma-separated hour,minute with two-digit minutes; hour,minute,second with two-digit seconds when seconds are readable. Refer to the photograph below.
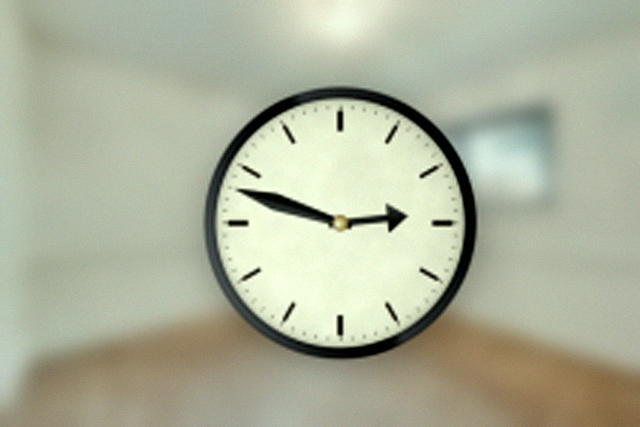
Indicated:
2,48
